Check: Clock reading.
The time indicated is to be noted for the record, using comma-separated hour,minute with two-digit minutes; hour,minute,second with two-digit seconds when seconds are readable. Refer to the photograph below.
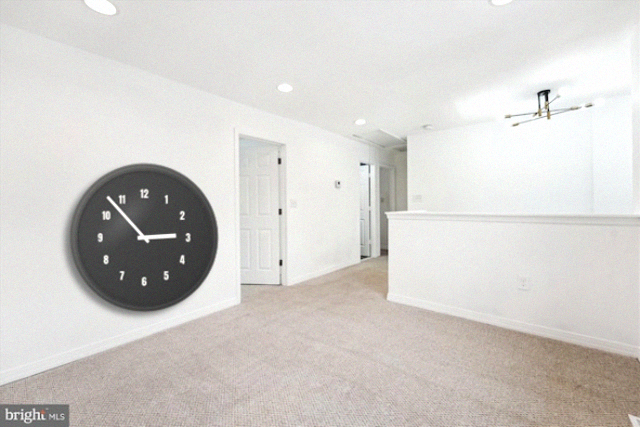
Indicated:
2,53
